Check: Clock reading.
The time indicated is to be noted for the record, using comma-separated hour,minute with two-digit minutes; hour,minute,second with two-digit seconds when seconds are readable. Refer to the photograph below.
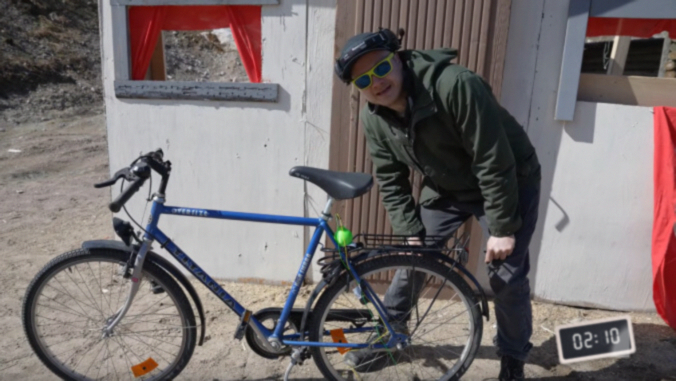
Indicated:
2,10
